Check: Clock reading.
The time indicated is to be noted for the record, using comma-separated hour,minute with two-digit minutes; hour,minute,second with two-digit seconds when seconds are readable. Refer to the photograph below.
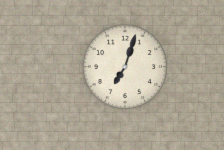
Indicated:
7,03
